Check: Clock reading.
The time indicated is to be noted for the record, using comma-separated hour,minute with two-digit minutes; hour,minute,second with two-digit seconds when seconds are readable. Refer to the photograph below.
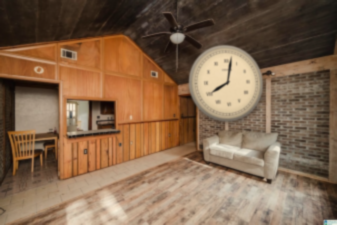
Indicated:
8,02
